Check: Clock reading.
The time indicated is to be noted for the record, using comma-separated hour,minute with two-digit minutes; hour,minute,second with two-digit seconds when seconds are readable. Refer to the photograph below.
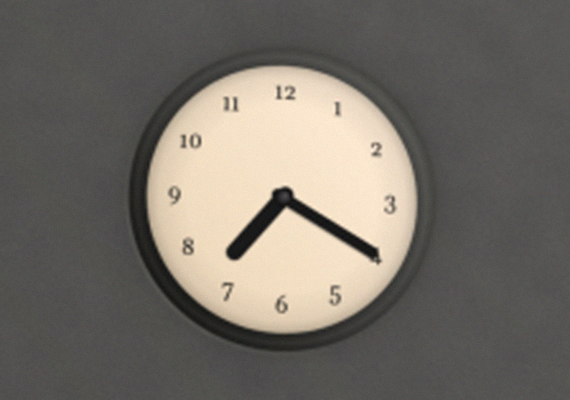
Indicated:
7,20
